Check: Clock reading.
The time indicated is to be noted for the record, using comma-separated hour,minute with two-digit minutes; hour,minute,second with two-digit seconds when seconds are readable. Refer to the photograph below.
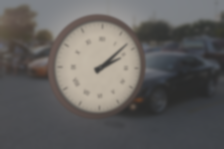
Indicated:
2,08
